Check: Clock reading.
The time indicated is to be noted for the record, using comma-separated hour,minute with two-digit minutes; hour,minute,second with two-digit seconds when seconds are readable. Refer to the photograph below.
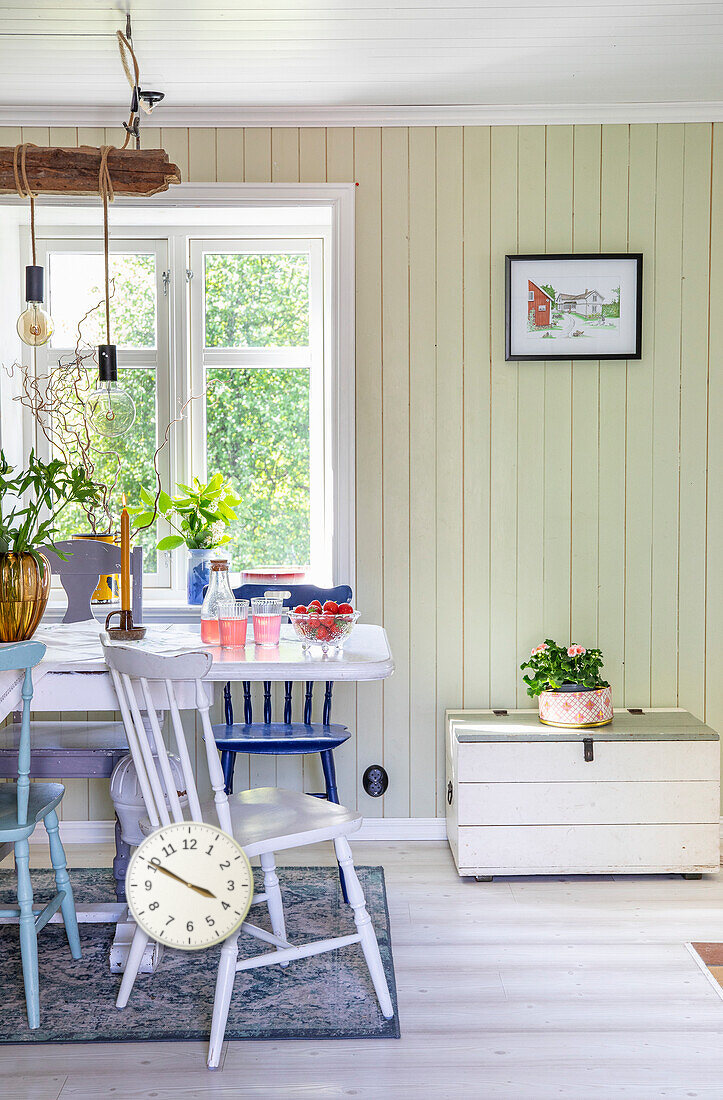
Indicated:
3,50
